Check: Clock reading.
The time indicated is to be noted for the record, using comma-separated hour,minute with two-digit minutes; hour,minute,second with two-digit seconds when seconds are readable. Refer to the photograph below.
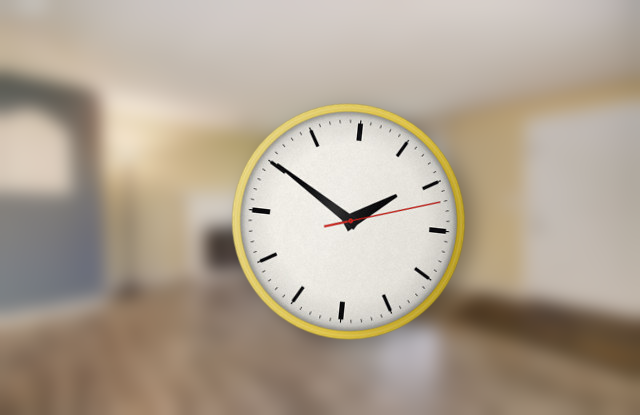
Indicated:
1,50,12
